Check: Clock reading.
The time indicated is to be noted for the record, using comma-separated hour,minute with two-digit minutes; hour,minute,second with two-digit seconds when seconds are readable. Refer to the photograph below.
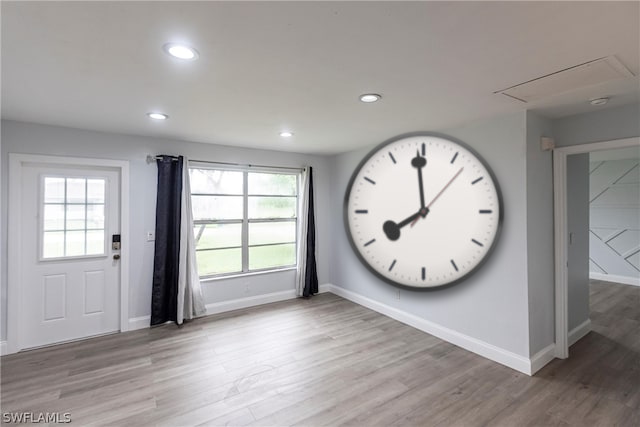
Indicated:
7,59,07
